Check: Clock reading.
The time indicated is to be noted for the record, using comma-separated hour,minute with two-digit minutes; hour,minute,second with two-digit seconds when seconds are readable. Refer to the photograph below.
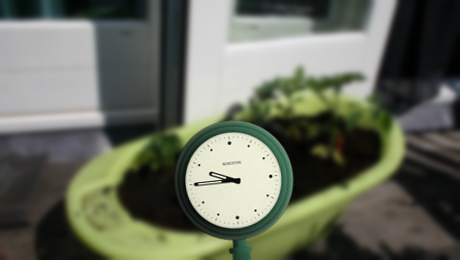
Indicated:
9,45
